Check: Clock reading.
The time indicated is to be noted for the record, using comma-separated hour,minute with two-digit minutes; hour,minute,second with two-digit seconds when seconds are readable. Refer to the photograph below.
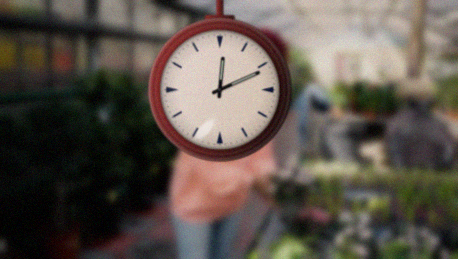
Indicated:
12,11
